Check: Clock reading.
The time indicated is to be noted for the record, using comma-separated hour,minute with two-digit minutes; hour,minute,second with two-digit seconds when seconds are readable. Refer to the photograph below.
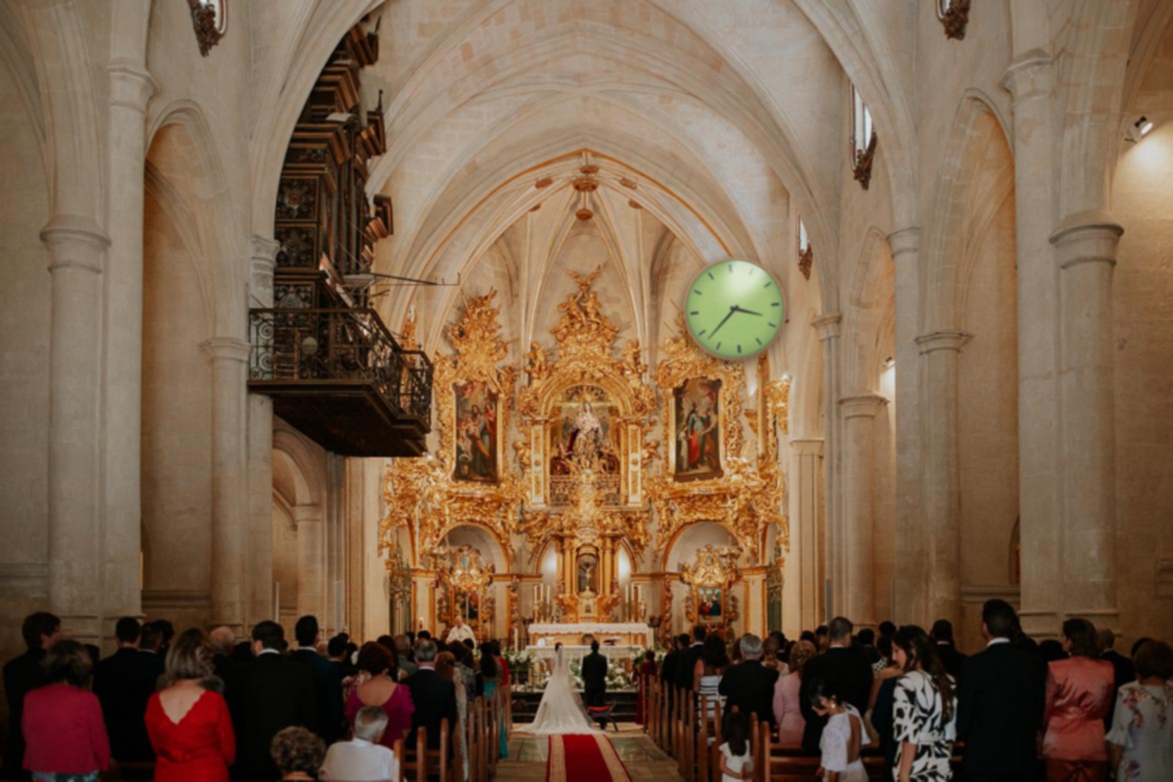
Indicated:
3,38
